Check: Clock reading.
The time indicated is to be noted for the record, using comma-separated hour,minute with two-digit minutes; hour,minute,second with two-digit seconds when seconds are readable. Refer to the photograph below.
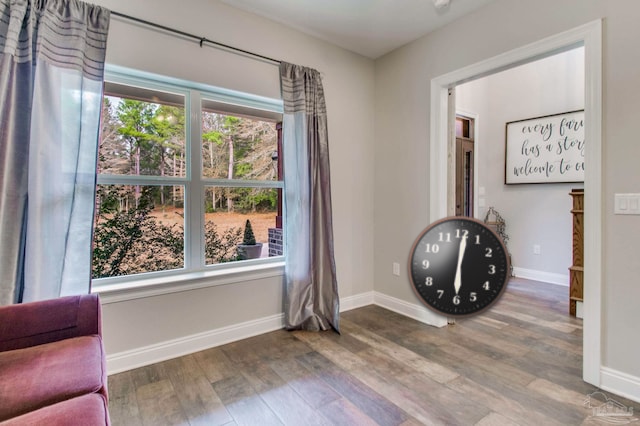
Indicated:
6,01
